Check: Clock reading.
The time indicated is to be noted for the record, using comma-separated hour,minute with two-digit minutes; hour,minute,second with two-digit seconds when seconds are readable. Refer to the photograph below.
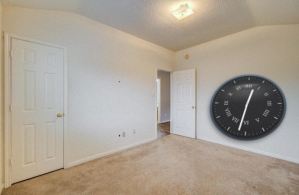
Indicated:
12,32
